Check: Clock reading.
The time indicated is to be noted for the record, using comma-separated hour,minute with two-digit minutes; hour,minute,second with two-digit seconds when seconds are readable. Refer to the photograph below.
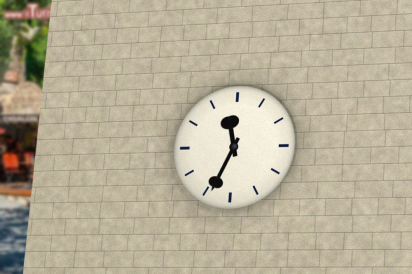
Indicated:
11,34
